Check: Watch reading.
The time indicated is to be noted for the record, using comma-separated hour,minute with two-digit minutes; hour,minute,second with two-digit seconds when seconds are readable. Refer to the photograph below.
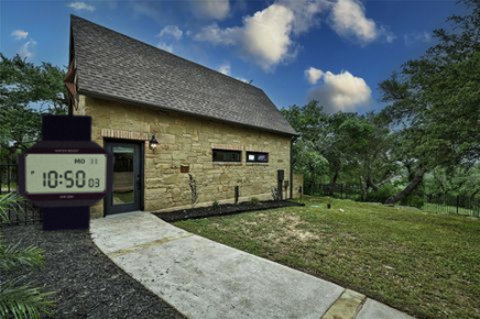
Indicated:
10,50,03
